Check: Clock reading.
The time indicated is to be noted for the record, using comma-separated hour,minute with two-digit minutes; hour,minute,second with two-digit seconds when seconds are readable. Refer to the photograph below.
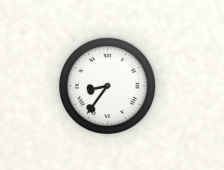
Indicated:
8,36
